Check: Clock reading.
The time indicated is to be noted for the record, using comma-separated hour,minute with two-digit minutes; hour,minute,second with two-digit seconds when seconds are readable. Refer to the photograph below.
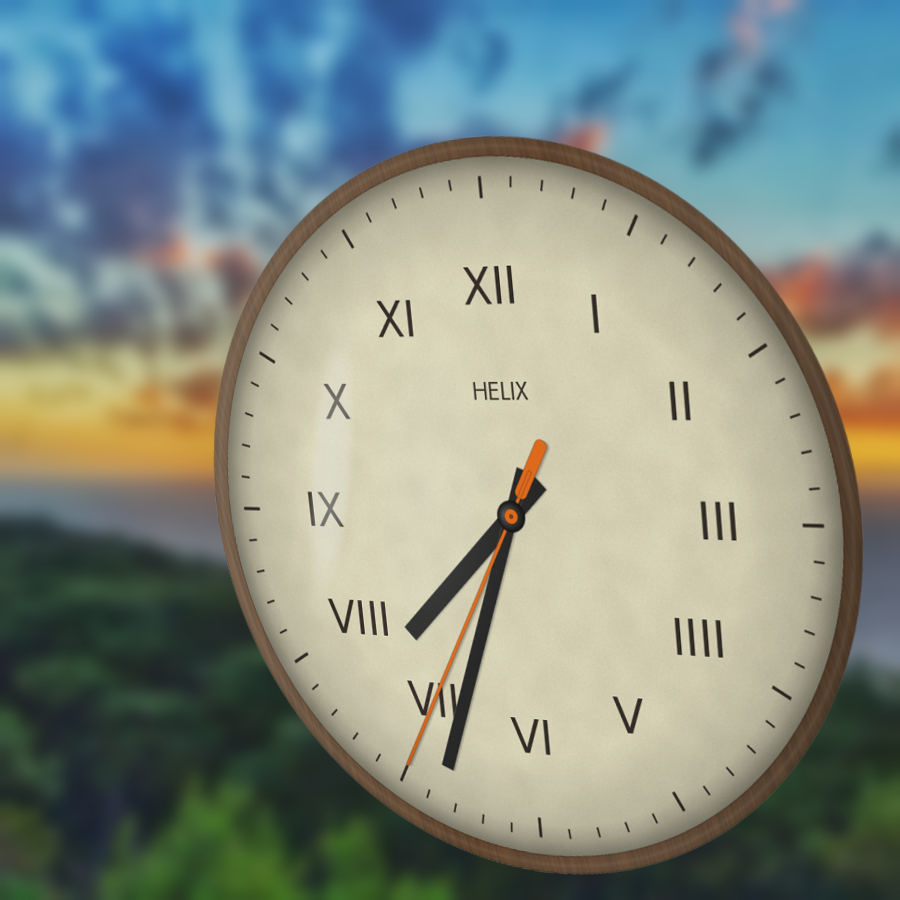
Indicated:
7,33,35
